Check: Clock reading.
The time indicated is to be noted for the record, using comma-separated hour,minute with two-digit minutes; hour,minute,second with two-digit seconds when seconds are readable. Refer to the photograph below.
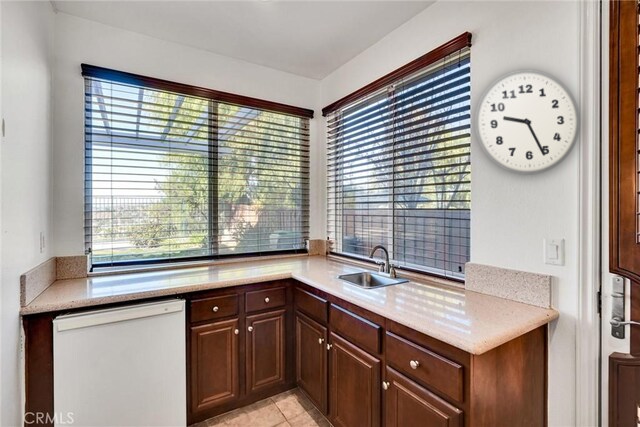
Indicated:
9,26
